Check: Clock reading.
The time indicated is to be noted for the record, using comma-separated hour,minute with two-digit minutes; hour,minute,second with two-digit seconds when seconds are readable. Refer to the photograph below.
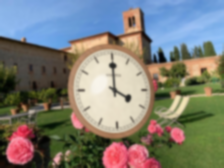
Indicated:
4,00
